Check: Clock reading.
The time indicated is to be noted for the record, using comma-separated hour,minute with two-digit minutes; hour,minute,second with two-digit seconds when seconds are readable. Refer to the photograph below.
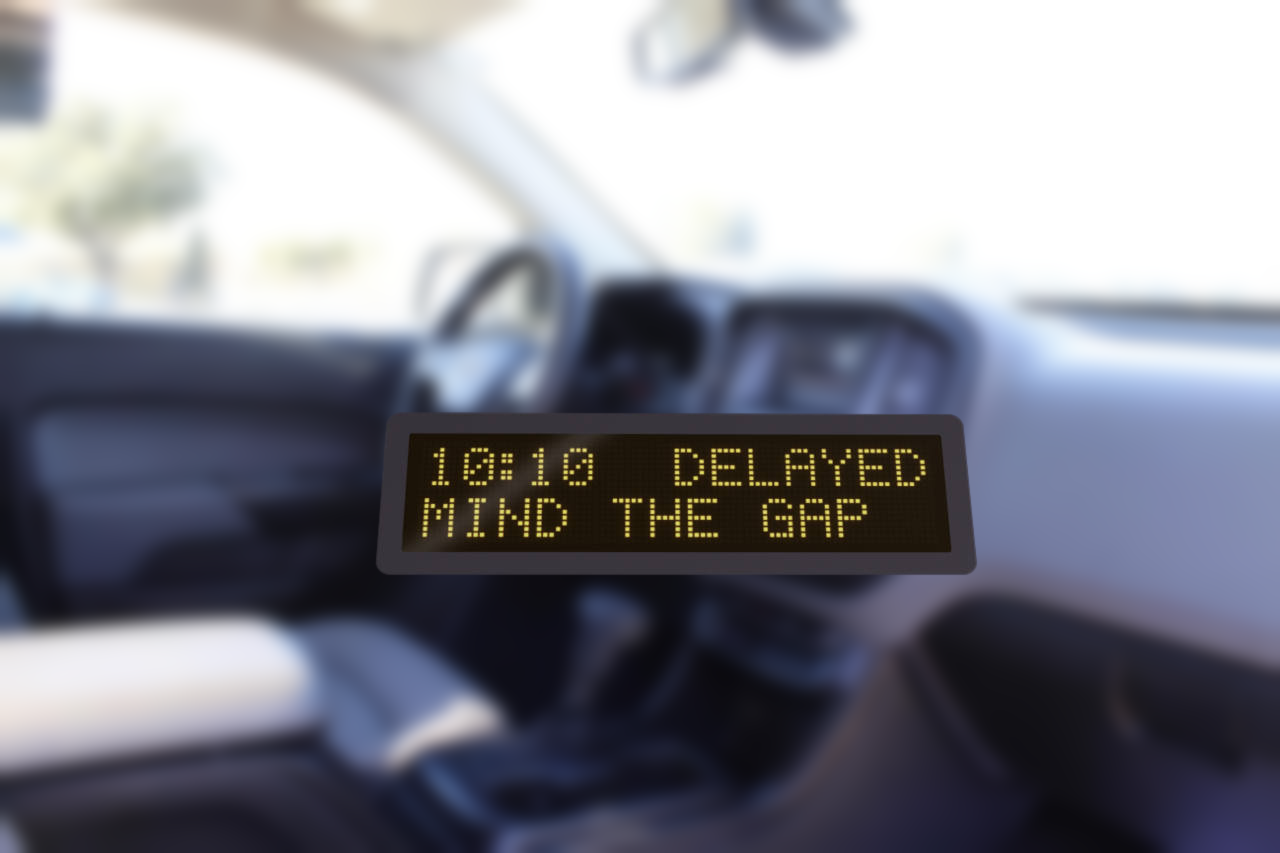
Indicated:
10,10
